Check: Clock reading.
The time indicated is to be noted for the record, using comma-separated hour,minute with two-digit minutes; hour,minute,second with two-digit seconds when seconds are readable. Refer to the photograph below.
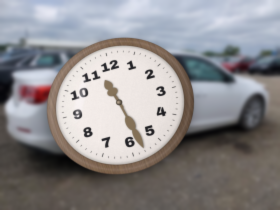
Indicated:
11,28
